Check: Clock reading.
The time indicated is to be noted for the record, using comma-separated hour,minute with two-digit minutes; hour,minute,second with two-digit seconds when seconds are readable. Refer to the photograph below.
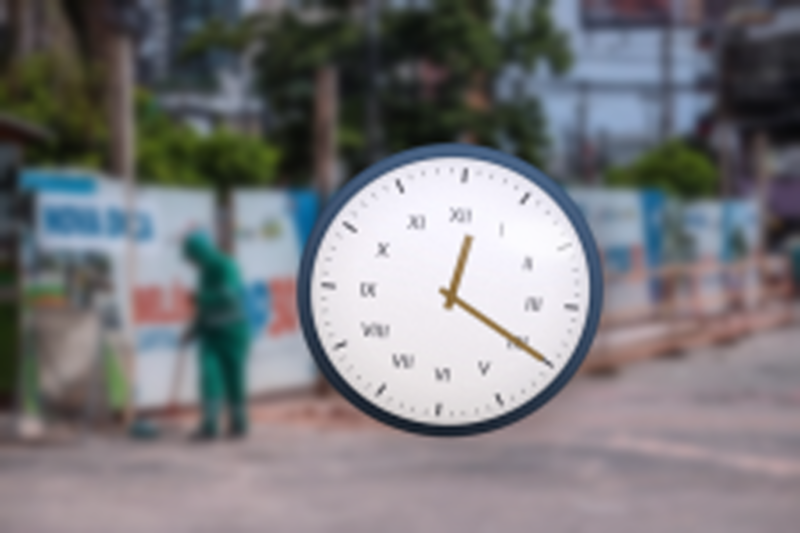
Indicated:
12,20
